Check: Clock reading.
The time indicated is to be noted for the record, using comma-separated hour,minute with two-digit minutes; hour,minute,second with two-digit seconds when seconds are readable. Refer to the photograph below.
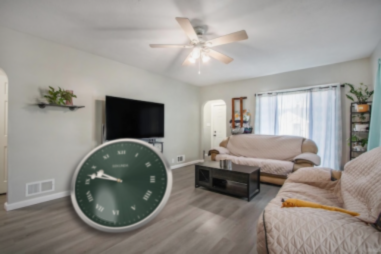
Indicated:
9,47
